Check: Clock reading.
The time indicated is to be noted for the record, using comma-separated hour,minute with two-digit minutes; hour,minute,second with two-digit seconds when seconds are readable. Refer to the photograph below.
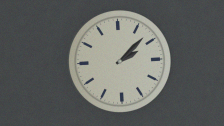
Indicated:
2,08
